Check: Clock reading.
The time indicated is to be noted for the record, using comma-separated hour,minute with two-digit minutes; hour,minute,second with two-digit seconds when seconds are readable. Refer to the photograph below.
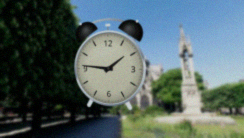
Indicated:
1,46
